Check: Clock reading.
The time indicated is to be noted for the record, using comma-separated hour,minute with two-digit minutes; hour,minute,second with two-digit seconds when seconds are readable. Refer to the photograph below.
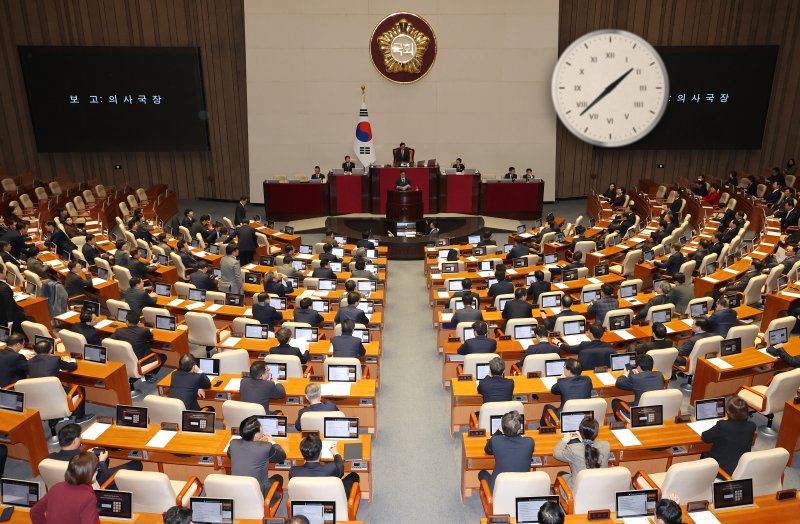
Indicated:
1,38
